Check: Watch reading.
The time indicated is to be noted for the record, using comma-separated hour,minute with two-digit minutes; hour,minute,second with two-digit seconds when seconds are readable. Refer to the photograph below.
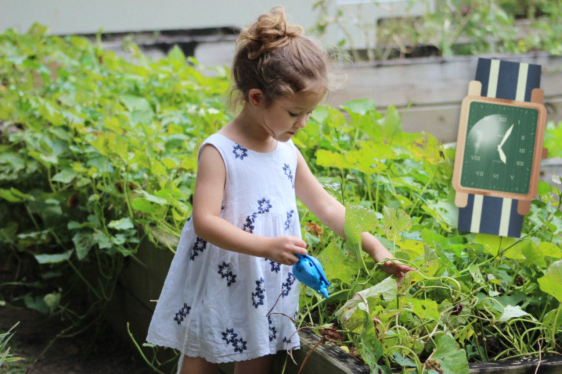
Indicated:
5,04
